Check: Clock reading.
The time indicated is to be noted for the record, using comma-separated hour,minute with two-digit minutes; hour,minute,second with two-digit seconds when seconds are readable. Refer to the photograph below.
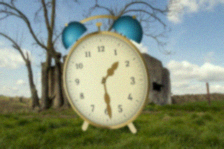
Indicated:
1,29
